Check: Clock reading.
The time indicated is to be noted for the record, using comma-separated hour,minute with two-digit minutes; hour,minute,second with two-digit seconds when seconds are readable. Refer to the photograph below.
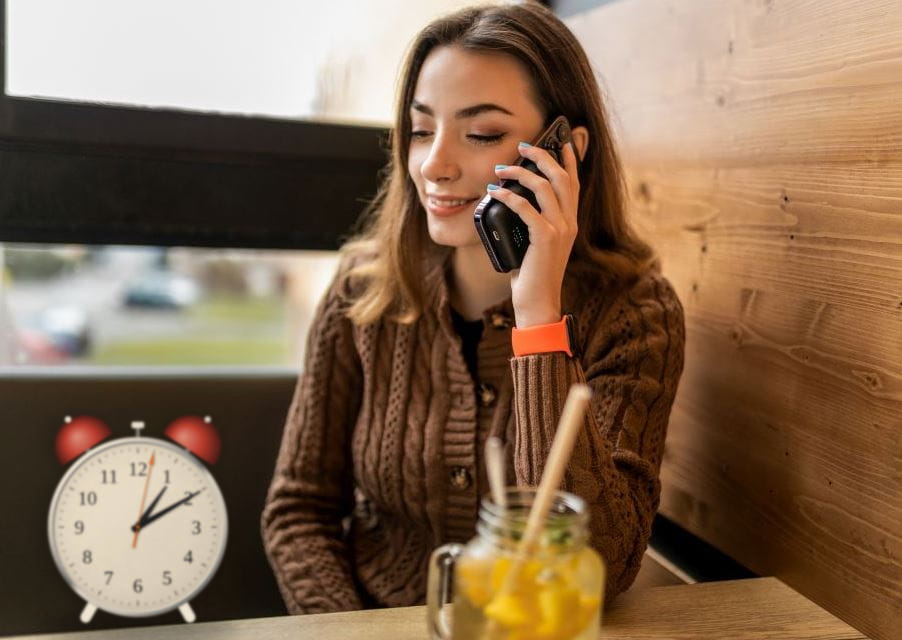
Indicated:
1,10,02
